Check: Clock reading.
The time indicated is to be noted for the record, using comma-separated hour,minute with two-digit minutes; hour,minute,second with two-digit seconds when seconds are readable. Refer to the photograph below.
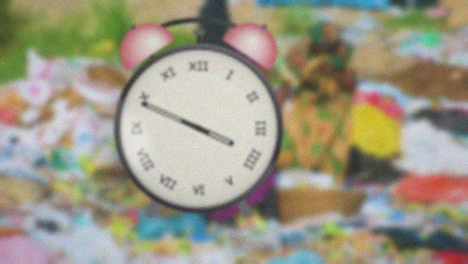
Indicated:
3,49
